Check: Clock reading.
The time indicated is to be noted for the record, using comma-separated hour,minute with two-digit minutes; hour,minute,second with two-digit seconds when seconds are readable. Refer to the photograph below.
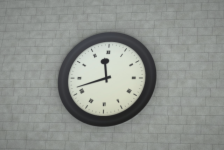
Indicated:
11,42
